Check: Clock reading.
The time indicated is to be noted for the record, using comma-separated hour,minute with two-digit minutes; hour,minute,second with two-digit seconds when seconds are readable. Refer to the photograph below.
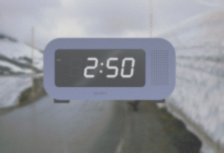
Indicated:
2,50
